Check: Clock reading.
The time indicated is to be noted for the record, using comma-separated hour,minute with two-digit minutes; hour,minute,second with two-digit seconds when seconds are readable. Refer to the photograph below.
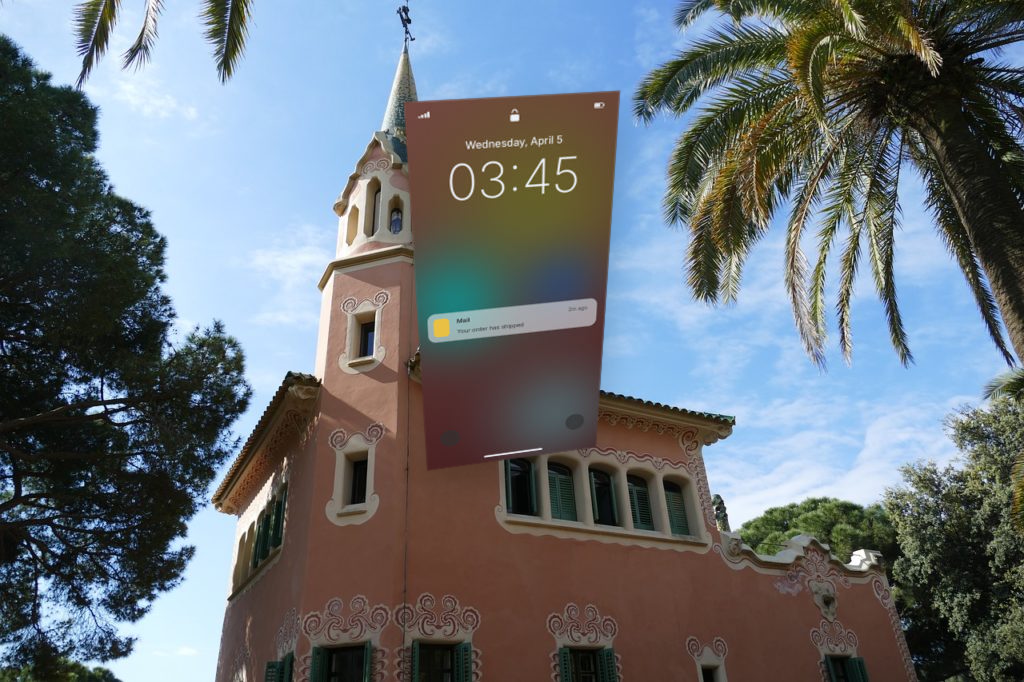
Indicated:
3,45
